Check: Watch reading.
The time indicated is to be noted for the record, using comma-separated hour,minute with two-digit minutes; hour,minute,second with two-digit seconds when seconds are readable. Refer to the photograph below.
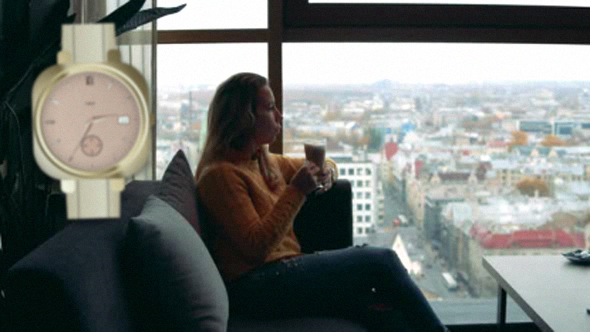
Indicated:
2,35
